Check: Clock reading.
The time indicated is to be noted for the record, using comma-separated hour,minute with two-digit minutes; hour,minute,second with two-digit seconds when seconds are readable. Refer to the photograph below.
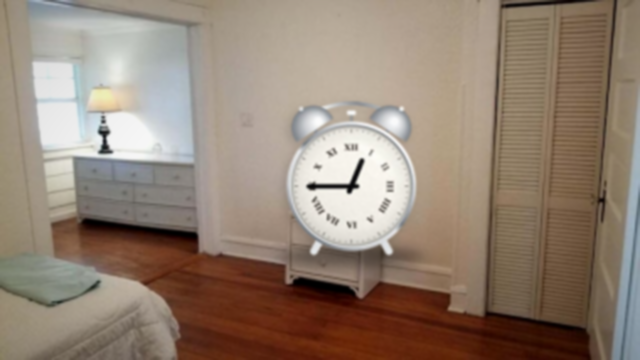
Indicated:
12,45
